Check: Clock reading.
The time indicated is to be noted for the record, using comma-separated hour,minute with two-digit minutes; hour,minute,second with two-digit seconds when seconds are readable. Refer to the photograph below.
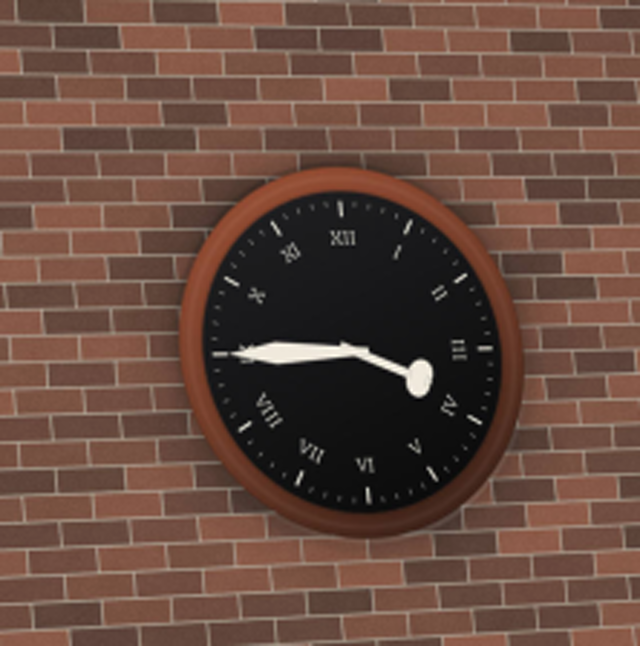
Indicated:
3,45
